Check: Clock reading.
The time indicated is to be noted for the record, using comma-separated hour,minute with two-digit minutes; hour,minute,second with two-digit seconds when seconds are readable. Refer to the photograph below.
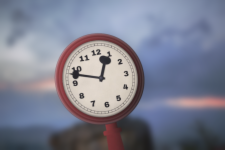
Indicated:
12,48
